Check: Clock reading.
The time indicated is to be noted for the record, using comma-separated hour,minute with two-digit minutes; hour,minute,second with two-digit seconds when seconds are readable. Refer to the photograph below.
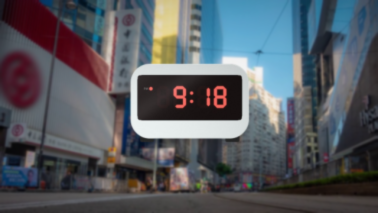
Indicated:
9,18
